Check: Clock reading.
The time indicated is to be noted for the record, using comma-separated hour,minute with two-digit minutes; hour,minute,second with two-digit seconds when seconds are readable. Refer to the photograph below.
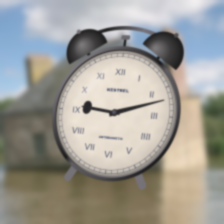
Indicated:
9,12
